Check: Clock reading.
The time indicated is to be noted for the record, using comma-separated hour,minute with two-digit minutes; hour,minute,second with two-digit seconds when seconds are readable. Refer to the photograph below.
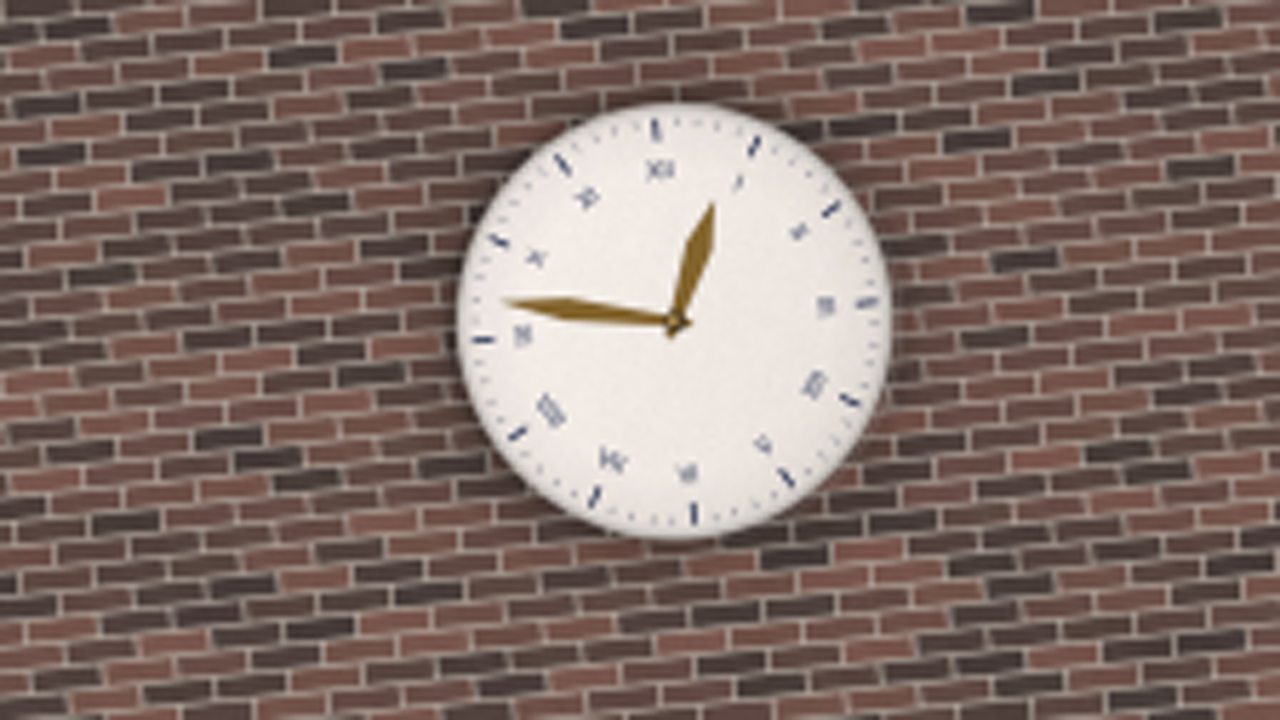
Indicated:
12,47
